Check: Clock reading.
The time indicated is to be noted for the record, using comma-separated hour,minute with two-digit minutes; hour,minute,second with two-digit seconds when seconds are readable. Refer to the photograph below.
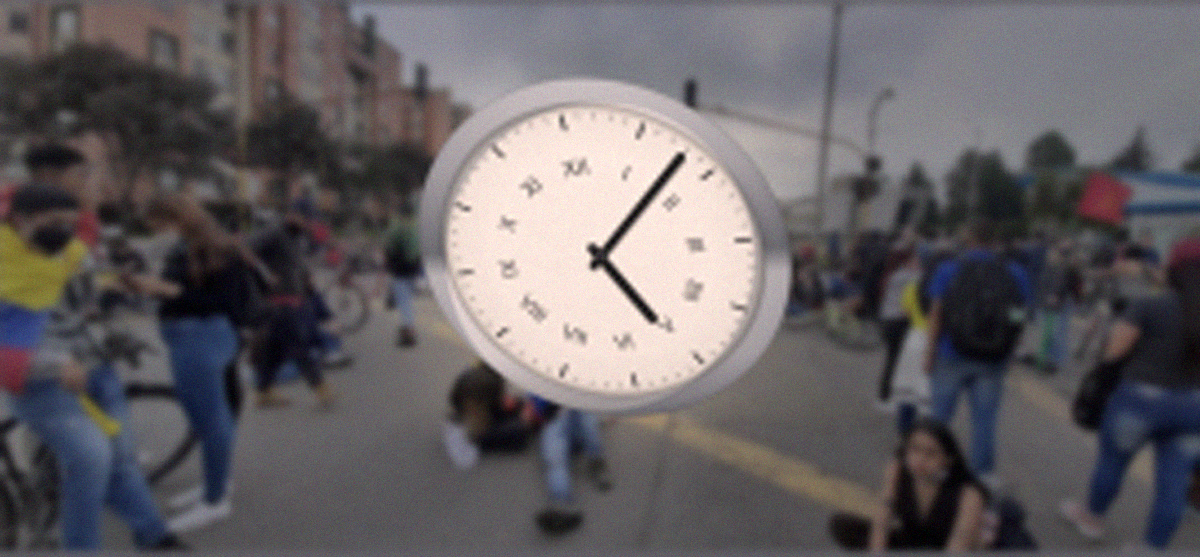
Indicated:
5,08
